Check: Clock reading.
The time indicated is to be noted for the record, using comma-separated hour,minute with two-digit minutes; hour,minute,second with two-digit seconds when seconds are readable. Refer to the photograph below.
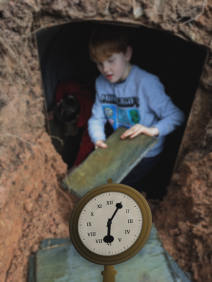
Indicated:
6,05
